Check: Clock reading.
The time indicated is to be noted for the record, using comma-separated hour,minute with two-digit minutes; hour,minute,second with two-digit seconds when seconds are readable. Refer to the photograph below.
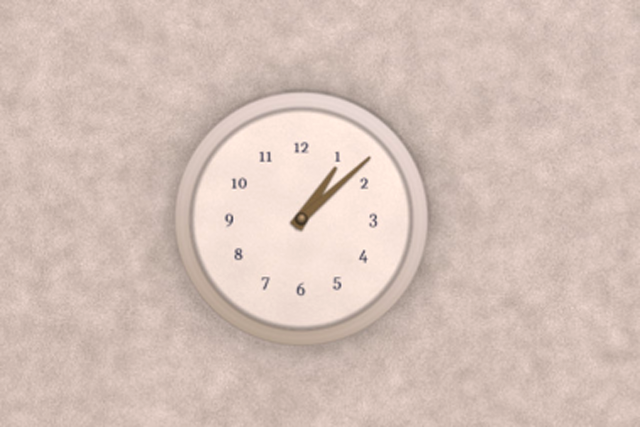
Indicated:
1,08
